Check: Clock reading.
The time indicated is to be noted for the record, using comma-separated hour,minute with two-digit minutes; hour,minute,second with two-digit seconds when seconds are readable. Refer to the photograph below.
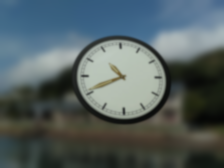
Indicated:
10,41
